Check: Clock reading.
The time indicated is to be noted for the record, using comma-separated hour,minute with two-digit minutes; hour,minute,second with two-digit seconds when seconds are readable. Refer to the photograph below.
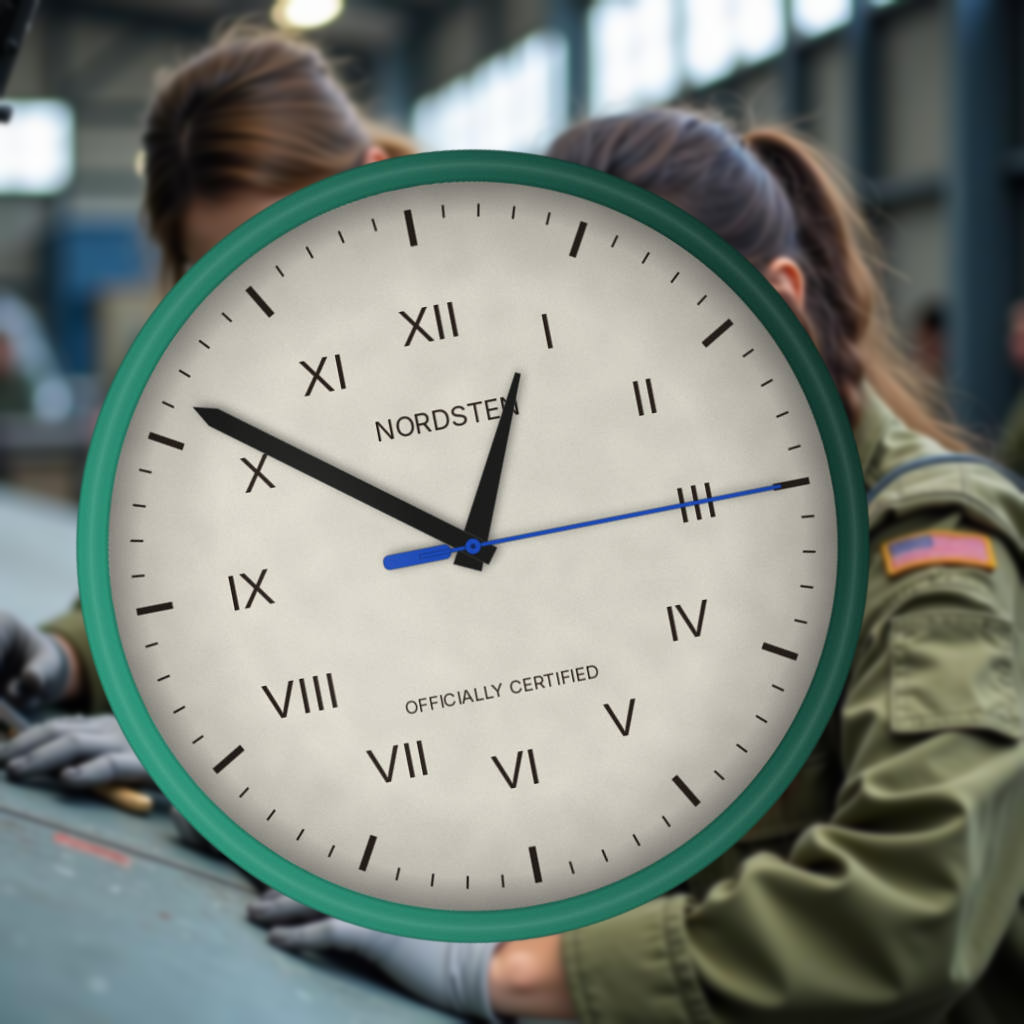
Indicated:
12,51,15
